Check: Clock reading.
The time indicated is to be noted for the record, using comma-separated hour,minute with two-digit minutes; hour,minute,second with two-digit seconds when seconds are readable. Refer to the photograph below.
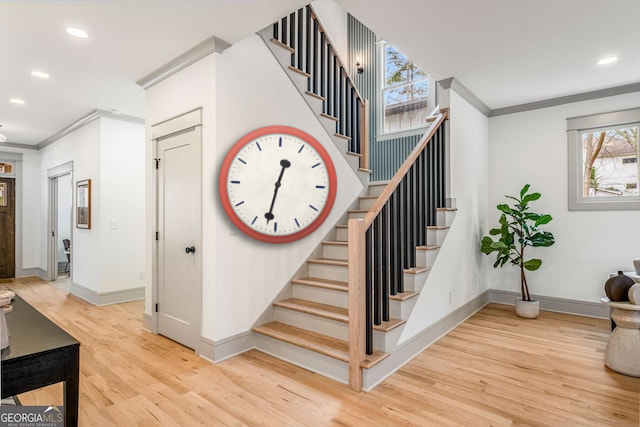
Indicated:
12,32
